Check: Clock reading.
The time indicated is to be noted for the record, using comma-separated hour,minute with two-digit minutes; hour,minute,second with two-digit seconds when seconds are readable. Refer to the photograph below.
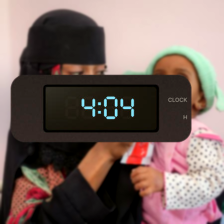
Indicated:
4,04
